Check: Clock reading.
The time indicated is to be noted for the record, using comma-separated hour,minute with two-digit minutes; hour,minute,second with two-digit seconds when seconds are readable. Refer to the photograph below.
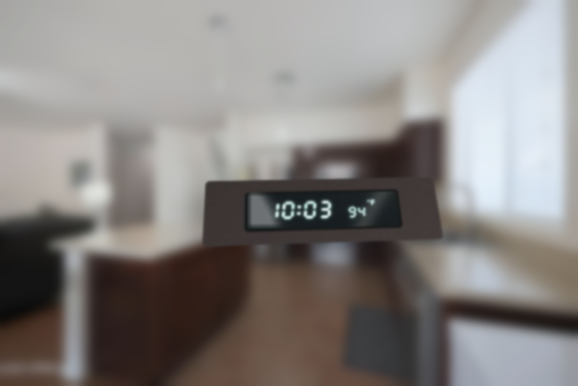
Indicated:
10,03
